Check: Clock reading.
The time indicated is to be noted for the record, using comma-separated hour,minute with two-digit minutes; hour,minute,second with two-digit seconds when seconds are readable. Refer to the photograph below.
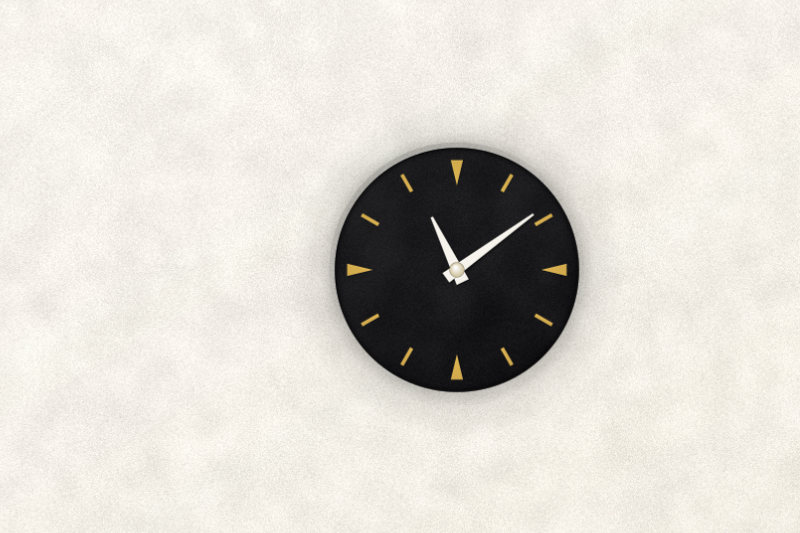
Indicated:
11,09
